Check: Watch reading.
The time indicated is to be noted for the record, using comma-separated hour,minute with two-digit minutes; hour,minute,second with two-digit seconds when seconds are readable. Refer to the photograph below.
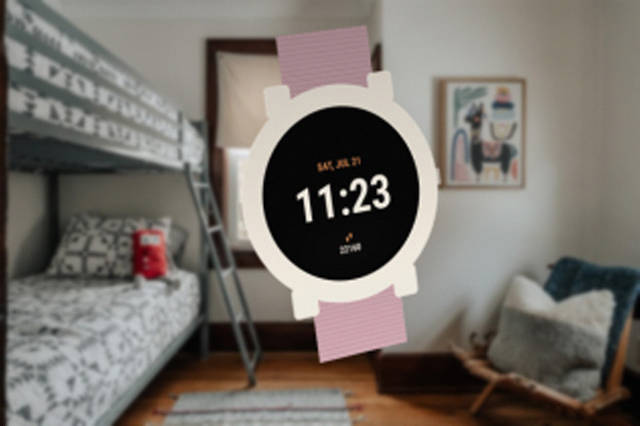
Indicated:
11,23
